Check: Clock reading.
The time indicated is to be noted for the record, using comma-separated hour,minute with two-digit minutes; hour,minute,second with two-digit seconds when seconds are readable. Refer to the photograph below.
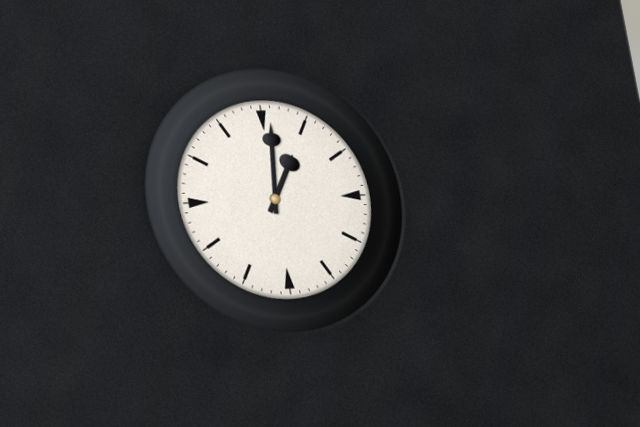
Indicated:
1,01
